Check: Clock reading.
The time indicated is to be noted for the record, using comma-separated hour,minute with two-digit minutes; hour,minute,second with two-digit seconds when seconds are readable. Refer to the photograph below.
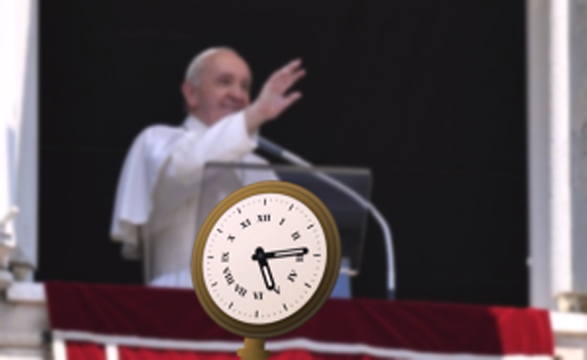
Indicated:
5,14
